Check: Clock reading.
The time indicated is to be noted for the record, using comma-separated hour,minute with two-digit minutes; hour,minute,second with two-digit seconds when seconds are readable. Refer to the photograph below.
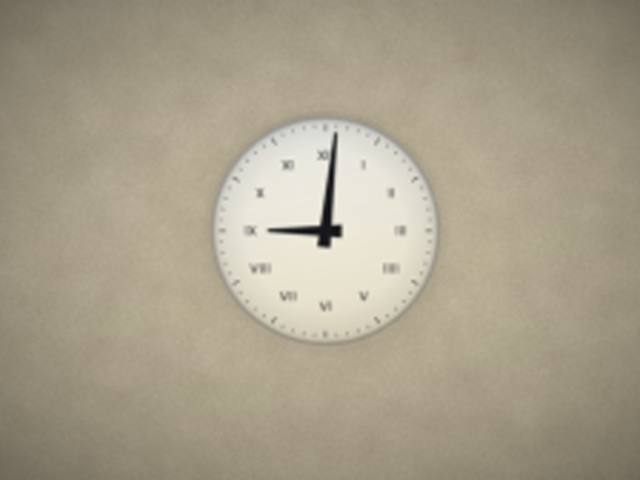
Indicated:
9,01
